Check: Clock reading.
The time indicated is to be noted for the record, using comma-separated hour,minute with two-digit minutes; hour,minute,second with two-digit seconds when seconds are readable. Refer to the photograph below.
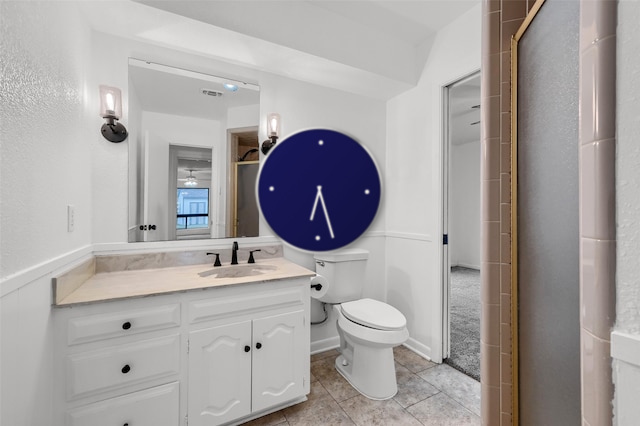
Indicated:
6,27
